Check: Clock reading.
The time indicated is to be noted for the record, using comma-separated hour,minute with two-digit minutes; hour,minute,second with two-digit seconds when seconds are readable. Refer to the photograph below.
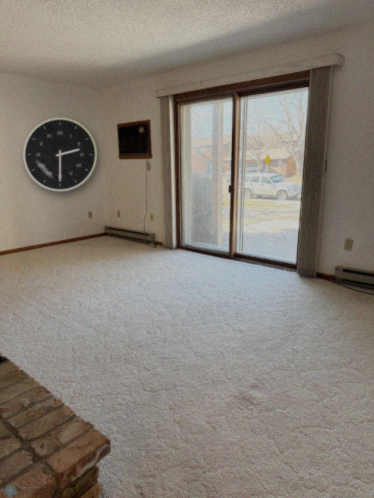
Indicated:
2,30
